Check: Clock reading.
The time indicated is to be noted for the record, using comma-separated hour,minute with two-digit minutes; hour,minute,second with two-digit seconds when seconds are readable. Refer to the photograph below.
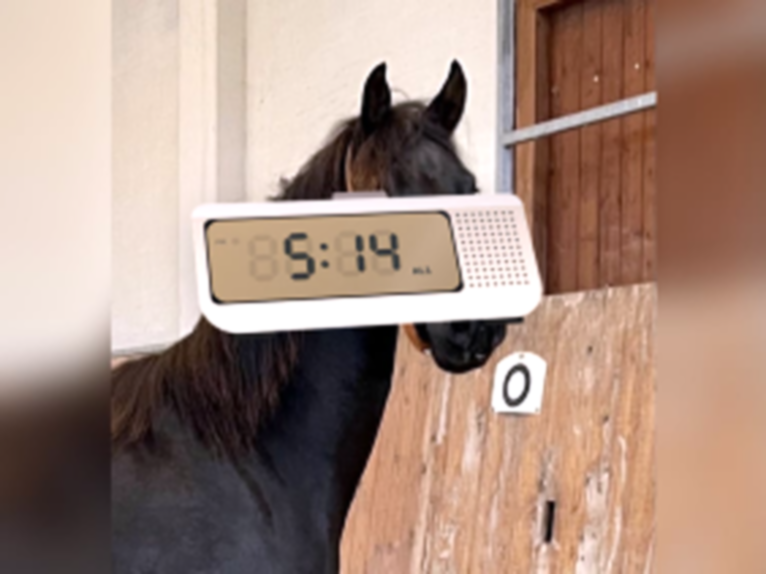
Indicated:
5,14
